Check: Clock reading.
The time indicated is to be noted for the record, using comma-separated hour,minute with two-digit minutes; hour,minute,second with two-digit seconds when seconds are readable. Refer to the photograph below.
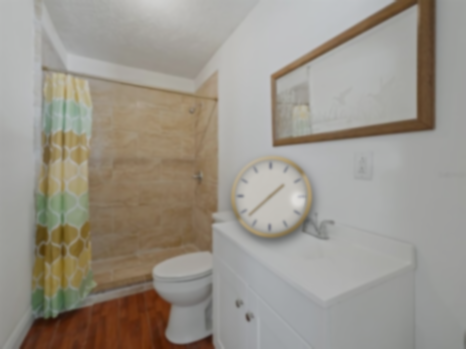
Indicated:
1,38
